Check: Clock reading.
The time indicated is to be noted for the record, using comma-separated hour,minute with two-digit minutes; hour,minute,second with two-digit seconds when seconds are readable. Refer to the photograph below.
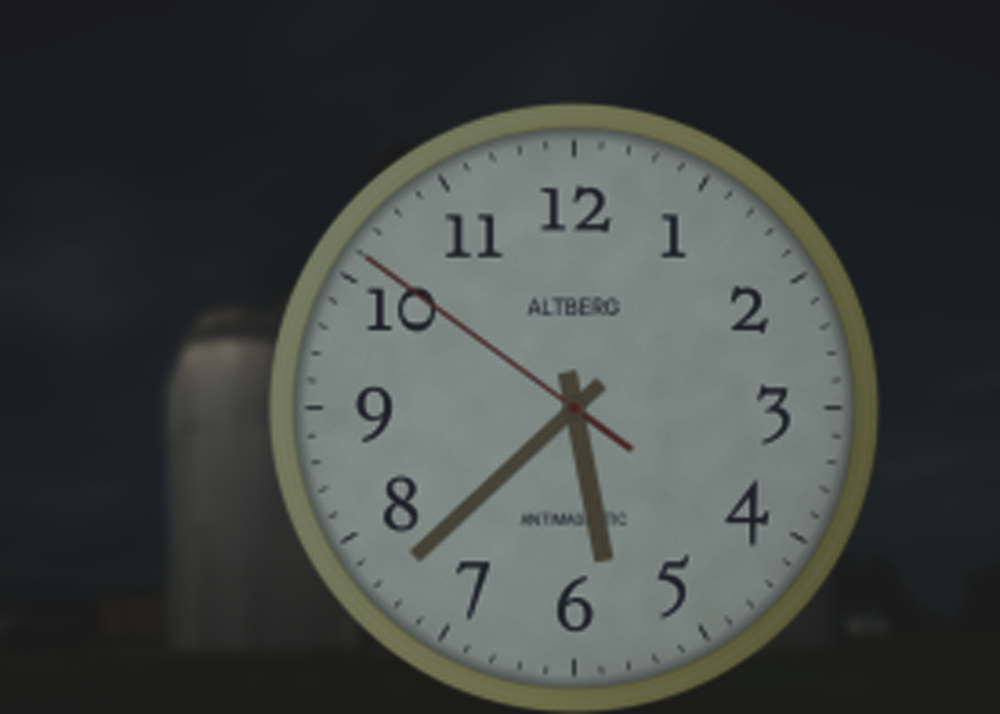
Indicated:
5,37,51
